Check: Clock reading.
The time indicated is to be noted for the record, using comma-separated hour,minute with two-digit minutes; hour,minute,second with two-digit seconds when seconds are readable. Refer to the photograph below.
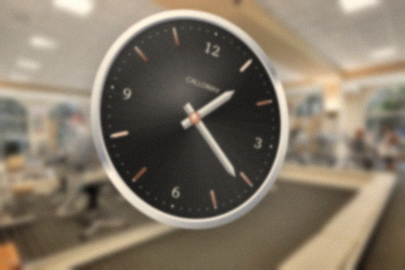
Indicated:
1,21
